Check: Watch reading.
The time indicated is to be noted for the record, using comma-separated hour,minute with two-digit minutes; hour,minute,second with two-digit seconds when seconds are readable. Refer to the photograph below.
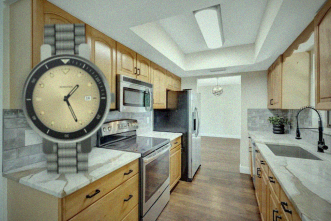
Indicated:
1,26
